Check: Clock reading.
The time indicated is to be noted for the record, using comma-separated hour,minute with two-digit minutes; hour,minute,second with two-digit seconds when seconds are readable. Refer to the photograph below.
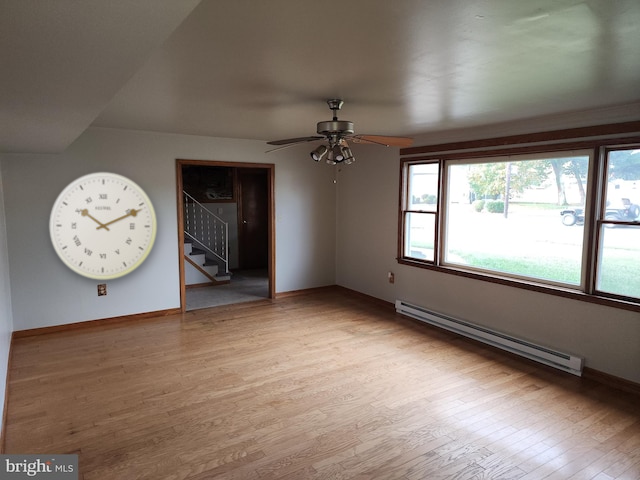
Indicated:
10,11
